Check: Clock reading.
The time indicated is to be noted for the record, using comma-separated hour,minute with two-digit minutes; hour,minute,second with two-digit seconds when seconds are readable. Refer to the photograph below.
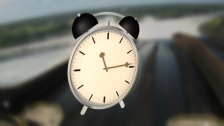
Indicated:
11,14
